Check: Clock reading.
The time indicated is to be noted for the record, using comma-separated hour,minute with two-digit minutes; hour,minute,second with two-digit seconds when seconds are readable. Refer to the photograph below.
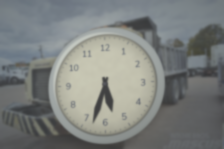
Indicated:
5,33
